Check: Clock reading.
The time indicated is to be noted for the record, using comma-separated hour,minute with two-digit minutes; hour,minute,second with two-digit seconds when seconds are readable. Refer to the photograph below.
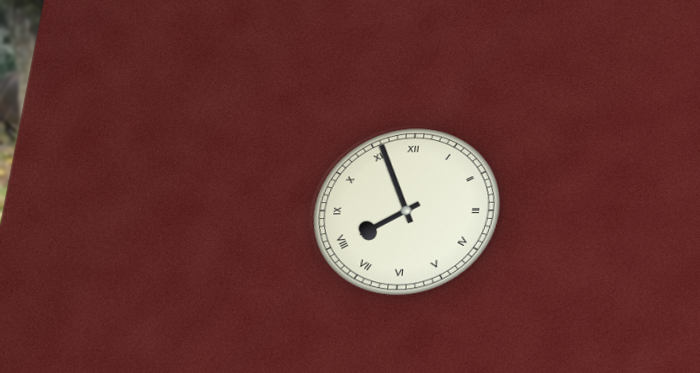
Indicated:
7,56
